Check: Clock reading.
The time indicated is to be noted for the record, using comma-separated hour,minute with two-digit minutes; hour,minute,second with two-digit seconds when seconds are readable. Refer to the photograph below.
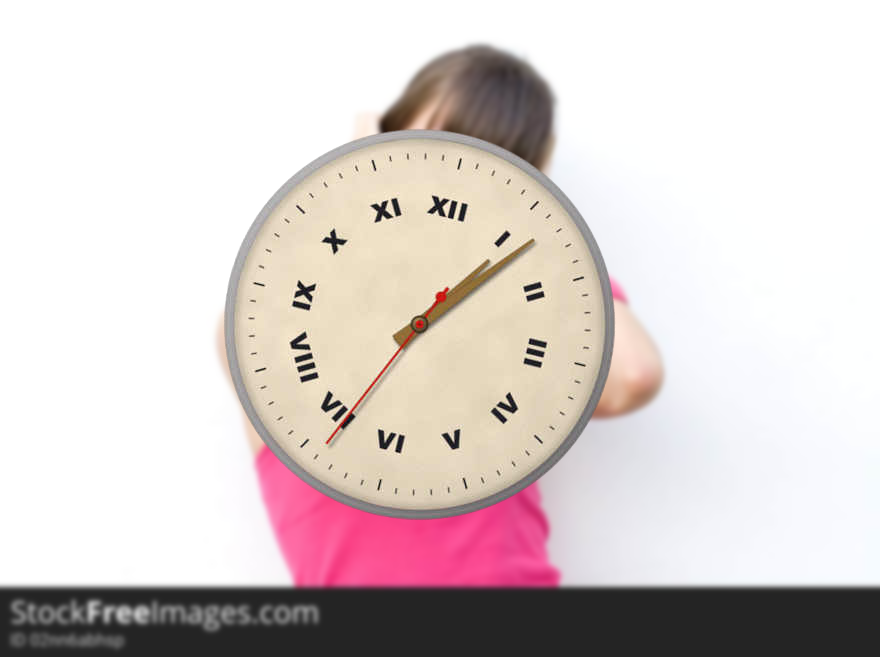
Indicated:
1,06,34
